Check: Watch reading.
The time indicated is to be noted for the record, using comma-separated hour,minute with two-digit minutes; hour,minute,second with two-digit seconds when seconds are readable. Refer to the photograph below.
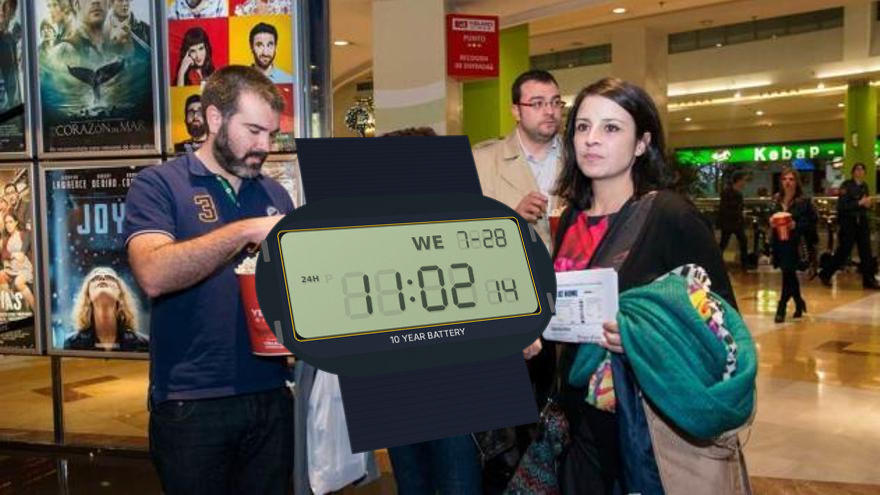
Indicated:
11,02,14
